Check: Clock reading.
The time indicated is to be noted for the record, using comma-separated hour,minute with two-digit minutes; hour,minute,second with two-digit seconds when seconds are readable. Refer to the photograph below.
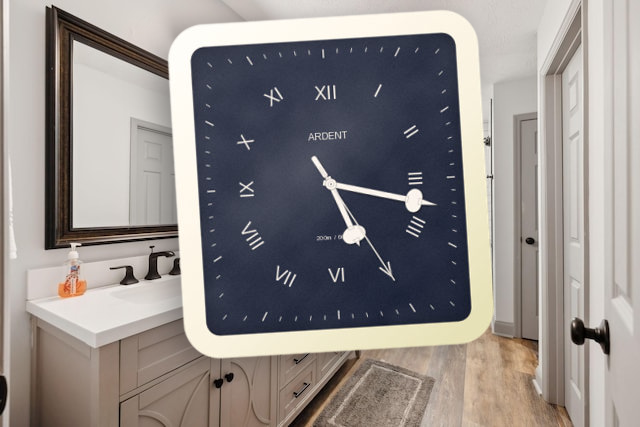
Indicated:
5,17,25
